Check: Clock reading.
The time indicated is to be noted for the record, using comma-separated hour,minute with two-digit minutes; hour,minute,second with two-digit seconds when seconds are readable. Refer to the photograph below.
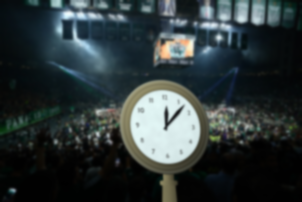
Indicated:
12,07
